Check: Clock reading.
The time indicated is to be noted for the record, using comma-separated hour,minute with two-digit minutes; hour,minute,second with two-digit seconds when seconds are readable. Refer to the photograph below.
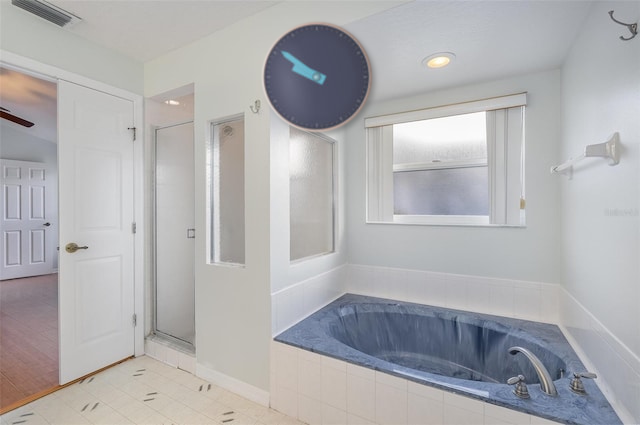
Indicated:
9,51
